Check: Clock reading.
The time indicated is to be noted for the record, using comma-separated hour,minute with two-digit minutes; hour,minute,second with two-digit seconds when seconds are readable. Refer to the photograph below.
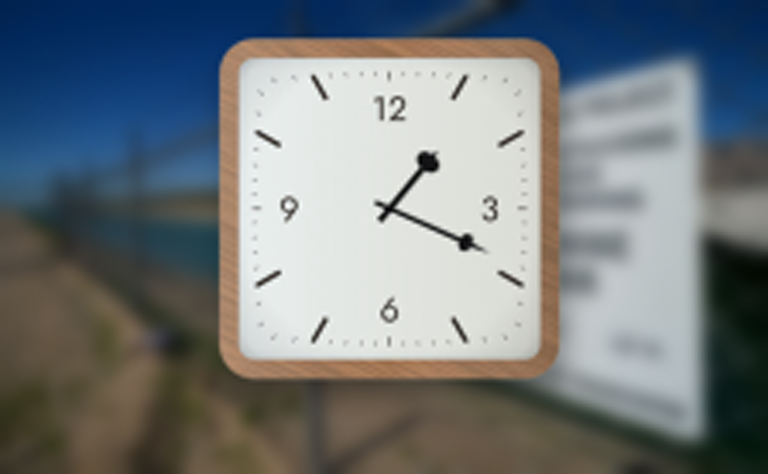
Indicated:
1,19
